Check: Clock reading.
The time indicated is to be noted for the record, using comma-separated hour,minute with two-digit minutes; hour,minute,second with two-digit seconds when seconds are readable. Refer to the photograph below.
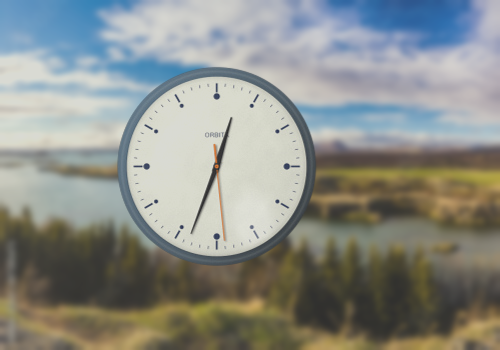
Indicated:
12,33,29
